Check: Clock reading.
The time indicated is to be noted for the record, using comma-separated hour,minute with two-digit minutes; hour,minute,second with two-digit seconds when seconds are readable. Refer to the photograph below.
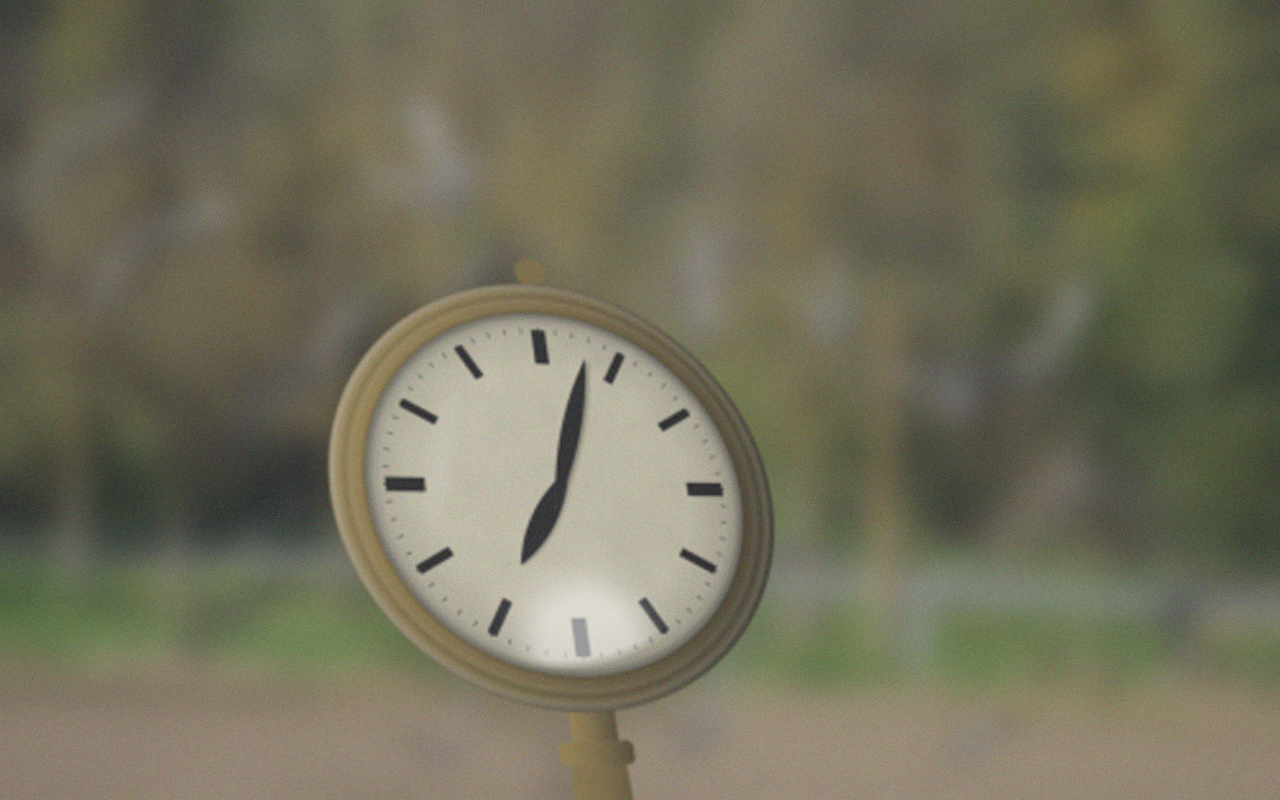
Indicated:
7,03
